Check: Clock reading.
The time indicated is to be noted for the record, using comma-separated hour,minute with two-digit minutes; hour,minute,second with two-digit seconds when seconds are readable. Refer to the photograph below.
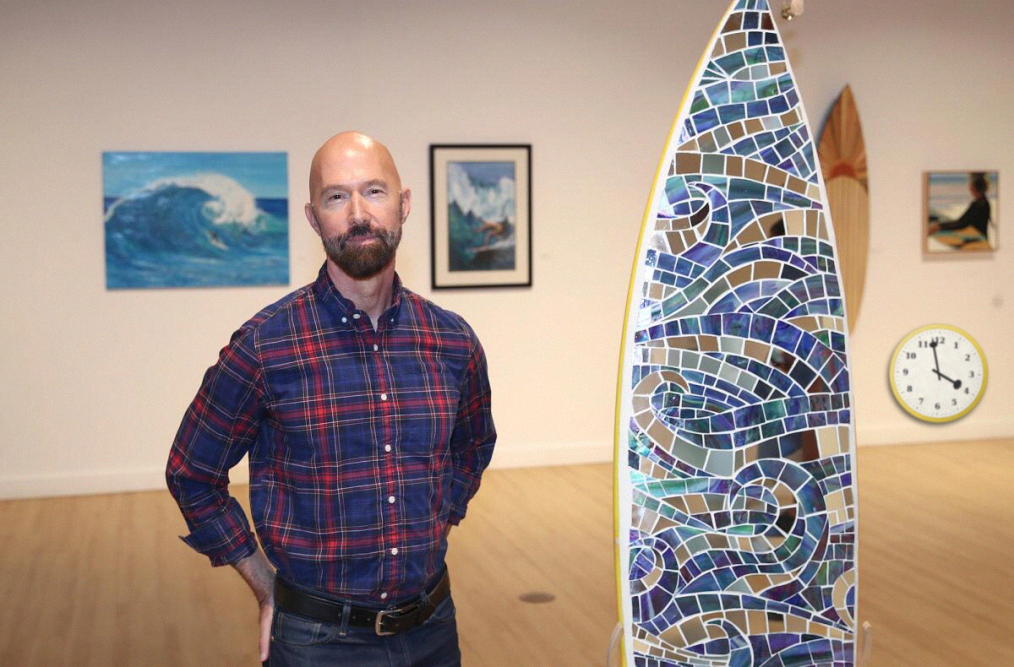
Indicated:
3,58
